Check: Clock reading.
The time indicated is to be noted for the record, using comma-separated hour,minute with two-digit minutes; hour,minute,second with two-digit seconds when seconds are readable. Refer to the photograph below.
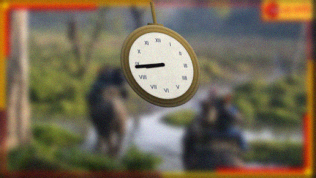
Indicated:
8,44
